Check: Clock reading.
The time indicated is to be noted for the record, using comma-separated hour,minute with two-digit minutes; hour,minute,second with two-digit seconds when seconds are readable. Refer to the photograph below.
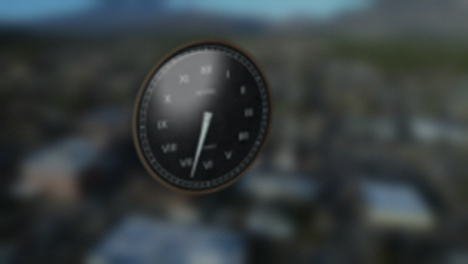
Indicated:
6,33
